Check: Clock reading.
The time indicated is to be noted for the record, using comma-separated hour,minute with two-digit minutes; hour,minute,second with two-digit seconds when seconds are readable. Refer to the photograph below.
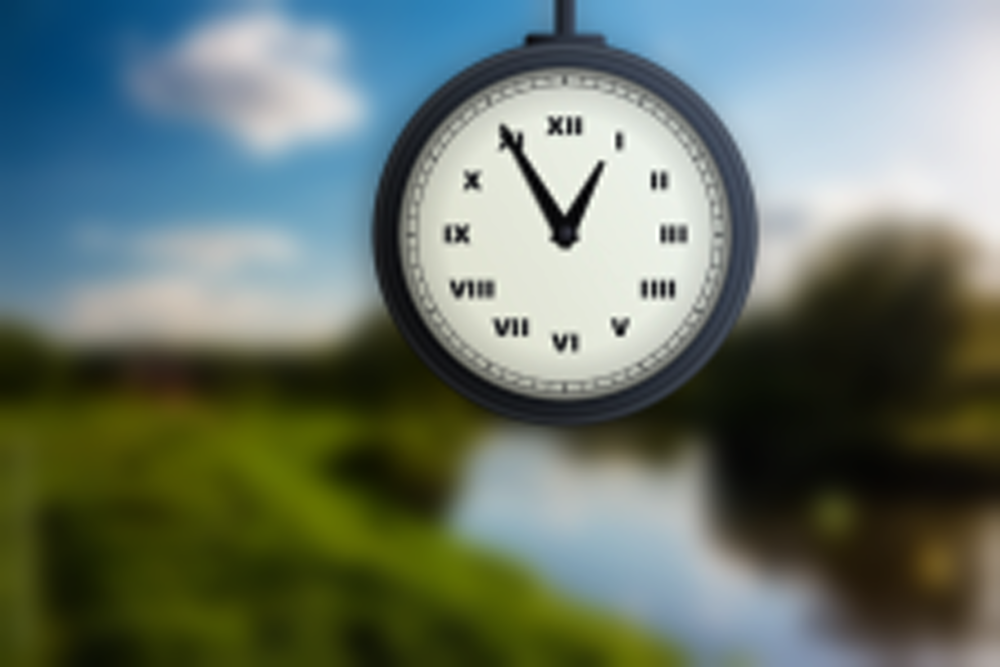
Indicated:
12,55
